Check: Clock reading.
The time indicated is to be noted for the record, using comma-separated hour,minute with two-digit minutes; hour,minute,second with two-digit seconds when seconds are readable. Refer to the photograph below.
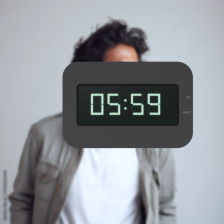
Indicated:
5,59
